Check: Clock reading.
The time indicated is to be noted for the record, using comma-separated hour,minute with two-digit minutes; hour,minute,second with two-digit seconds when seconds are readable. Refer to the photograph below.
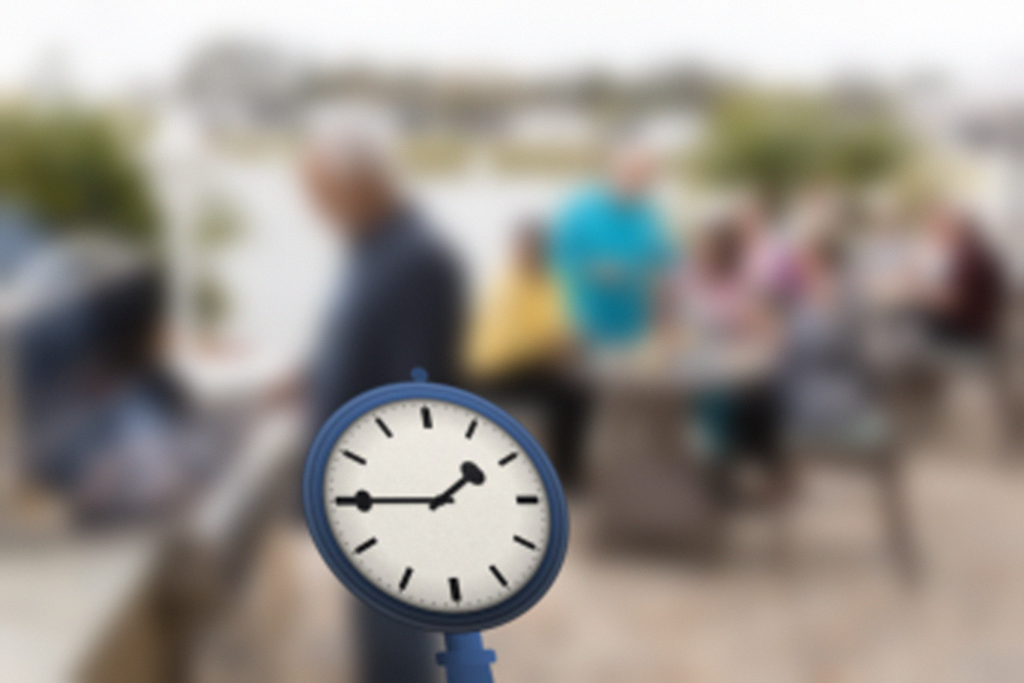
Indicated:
1,45
